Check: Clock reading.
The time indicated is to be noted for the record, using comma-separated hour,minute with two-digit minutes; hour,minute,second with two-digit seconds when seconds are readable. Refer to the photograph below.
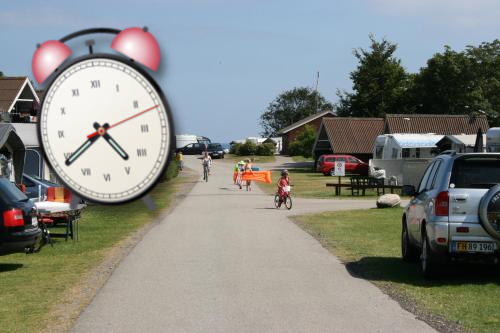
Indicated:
4,39,12
